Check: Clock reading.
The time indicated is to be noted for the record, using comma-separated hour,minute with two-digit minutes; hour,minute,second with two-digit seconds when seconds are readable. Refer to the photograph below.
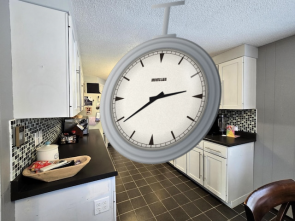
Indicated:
2,39
